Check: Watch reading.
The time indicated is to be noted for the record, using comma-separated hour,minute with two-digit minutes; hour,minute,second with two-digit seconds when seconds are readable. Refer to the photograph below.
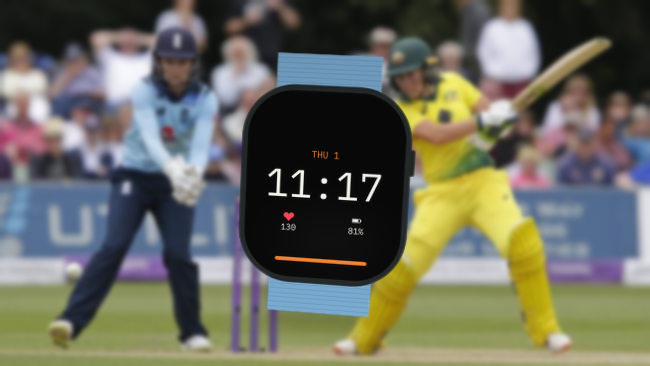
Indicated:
11,17
